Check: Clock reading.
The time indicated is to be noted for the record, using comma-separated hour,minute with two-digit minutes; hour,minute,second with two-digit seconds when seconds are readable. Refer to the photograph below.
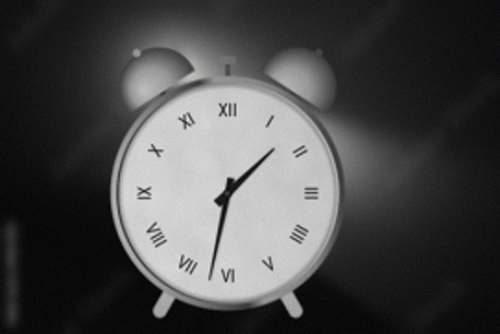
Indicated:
1,32
